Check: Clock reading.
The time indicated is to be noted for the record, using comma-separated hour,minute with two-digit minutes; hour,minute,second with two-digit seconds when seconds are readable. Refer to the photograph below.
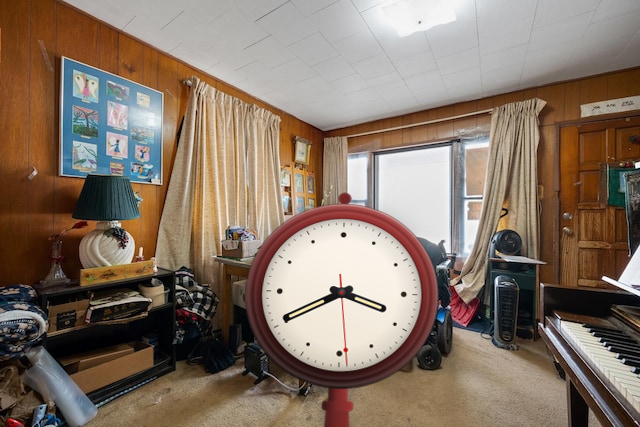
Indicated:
3,40,29
